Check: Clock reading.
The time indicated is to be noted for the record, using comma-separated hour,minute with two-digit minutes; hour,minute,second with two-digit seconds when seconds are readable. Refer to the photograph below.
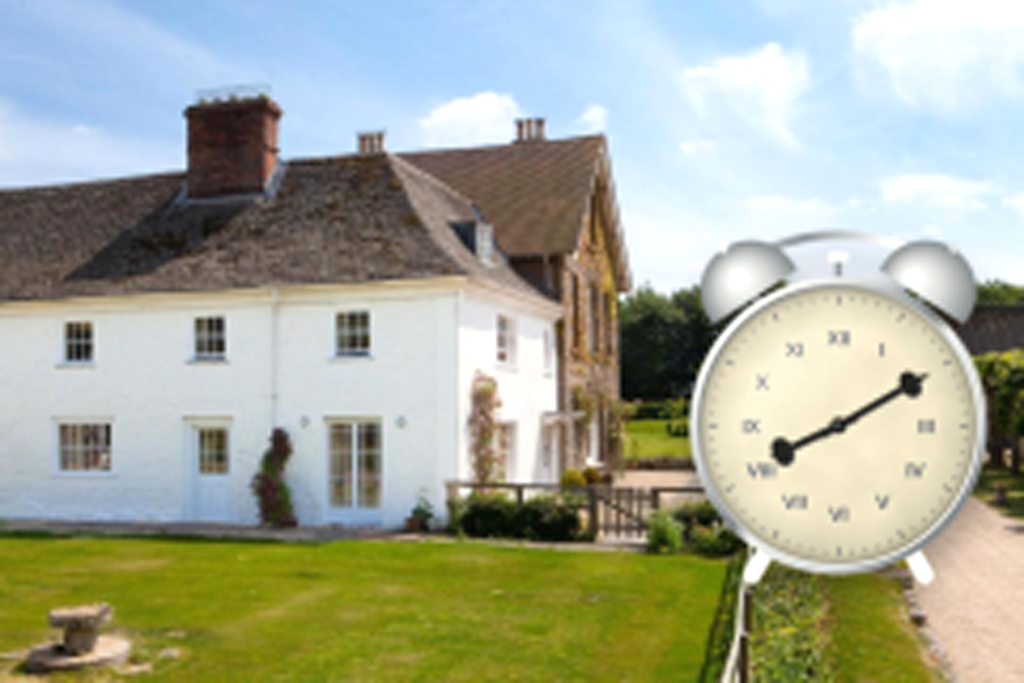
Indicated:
8,10
